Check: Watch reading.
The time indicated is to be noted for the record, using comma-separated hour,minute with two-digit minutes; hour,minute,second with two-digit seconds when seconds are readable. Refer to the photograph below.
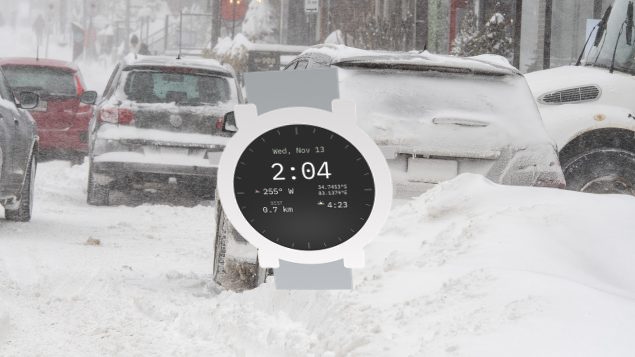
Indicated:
2,04
